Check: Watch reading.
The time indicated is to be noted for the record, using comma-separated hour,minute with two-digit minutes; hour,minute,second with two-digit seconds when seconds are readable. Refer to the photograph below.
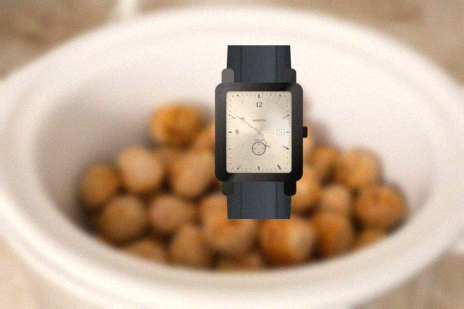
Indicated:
4,51
